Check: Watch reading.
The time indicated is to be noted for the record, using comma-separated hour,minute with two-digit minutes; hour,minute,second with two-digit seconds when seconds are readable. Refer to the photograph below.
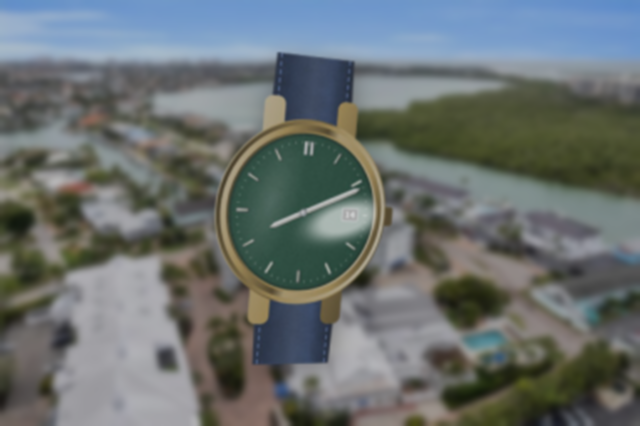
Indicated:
8,11
